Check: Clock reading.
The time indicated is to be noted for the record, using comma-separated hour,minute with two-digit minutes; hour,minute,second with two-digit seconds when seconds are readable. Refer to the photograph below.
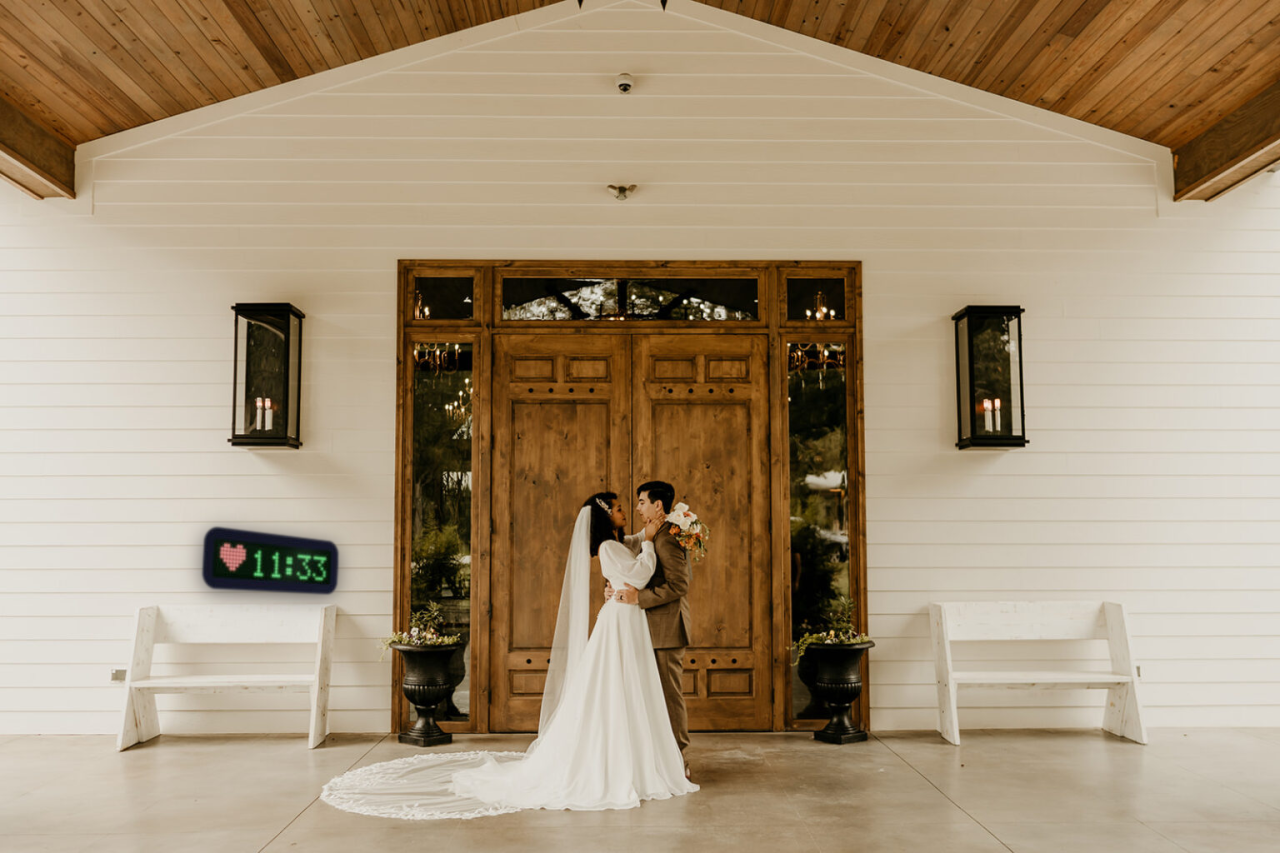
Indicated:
11,33
